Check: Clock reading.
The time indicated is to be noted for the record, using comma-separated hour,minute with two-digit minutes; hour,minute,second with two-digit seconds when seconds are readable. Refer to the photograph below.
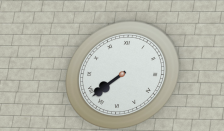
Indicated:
7,38
